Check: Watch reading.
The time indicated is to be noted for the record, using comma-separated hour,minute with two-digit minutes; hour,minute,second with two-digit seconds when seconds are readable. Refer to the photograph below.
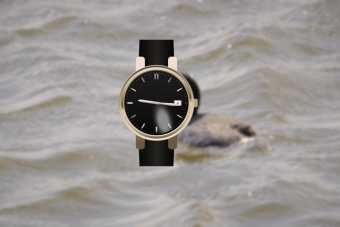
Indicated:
9,16
